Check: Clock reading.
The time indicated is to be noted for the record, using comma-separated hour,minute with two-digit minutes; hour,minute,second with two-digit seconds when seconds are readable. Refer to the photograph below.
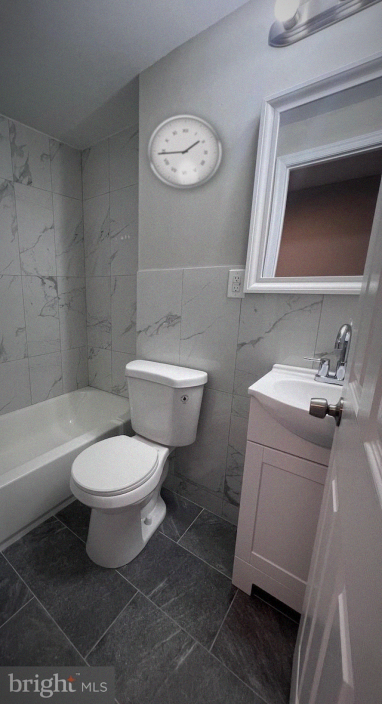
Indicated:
1,44
